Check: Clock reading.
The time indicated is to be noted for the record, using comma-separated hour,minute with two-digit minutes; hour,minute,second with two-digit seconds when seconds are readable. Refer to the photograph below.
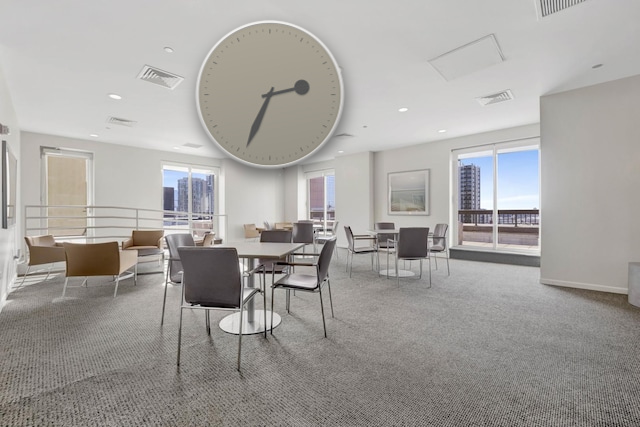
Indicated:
2,34
